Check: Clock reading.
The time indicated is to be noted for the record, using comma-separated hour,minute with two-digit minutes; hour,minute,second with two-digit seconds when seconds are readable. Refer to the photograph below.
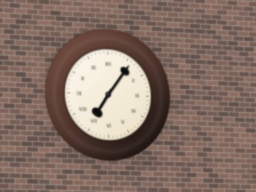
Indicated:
7,06
